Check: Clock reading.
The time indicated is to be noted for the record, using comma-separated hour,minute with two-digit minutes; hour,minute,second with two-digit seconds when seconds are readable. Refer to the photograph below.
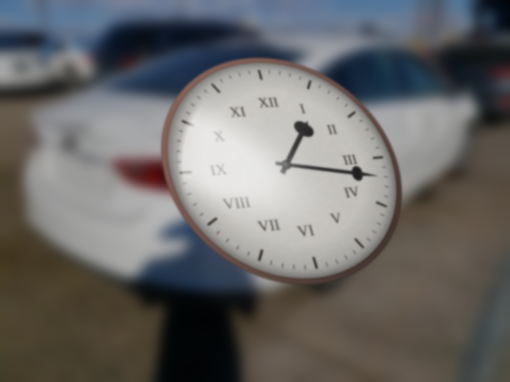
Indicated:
1,17
